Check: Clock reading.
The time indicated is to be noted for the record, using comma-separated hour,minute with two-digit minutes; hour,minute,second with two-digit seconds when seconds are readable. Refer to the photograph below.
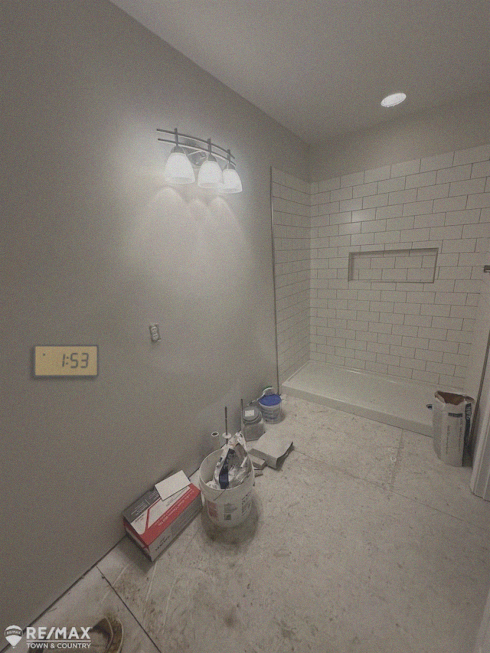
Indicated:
1,53
